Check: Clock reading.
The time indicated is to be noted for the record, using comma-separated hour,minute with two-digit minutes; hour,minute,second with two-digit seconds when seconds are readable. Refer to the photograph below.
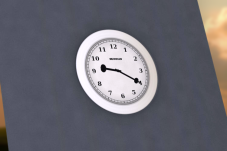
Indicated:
9,20
